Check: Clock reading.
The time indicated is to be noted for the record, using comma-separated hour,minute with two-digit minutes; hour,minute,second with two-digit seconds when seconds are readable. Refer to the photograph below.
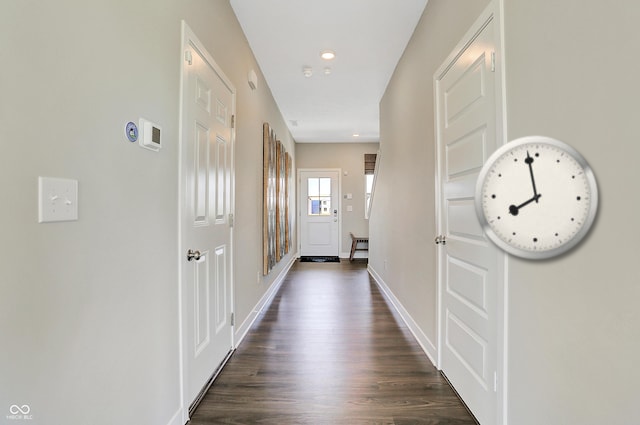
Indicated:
7,58
